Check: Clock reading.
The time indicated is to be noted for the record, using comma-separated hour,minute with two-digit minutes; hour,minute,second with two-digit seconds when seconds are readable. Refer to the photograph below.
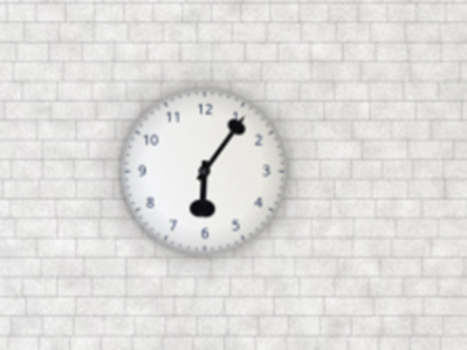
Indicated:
6,06
